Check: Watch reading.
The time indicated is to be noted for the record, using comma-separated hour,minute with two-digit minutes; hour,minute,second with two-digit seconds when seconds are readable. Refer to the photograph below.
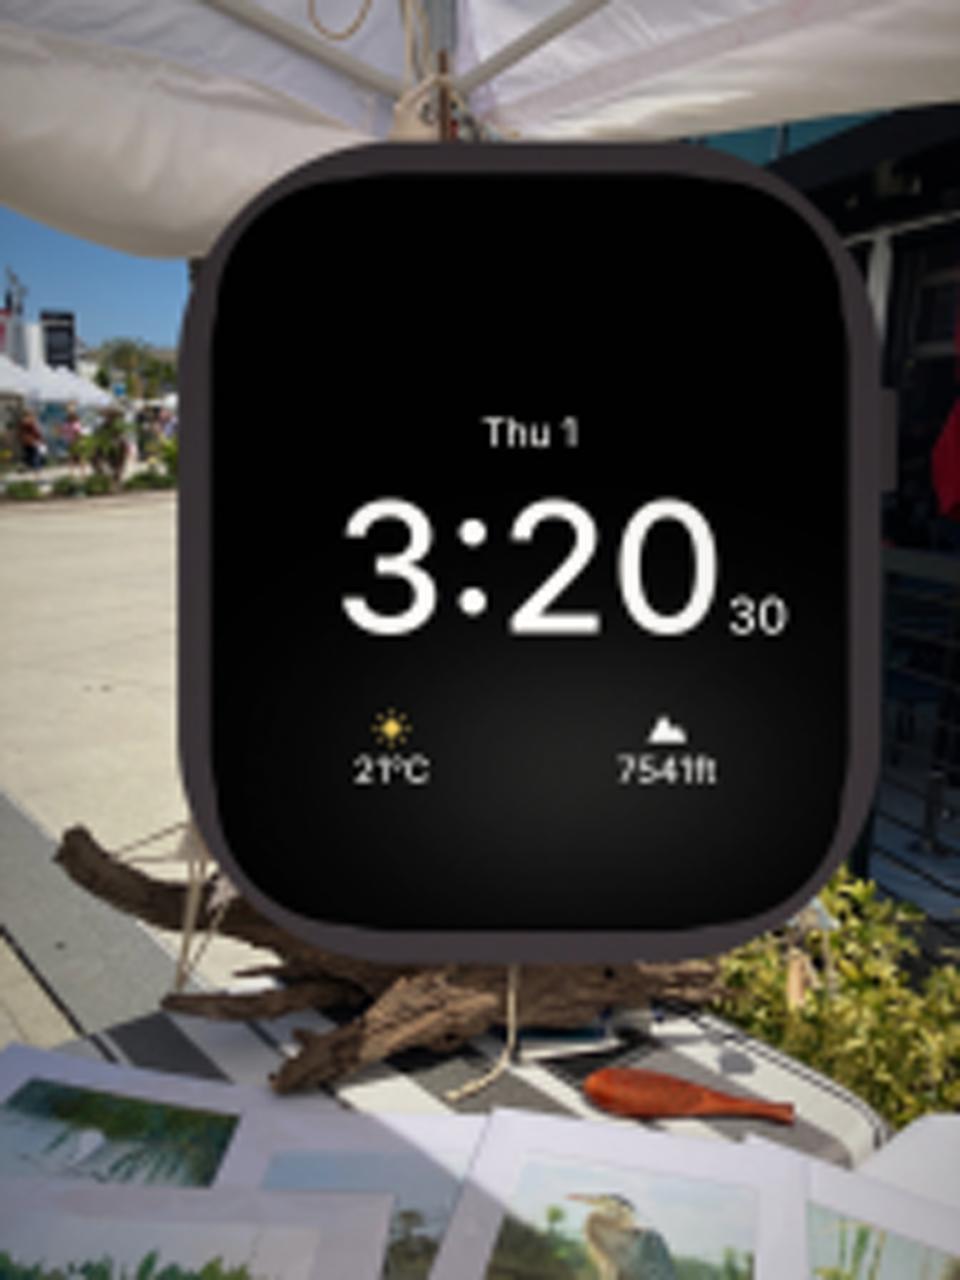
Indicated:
3,20,30
